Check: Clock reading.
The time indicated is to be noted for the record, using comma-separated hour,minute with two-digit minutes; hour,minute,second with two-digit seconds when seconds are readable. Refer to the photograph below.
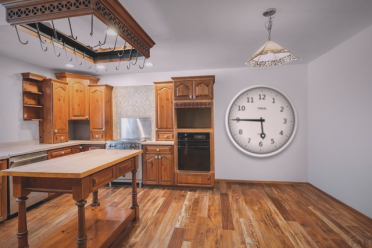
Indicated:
5,45
